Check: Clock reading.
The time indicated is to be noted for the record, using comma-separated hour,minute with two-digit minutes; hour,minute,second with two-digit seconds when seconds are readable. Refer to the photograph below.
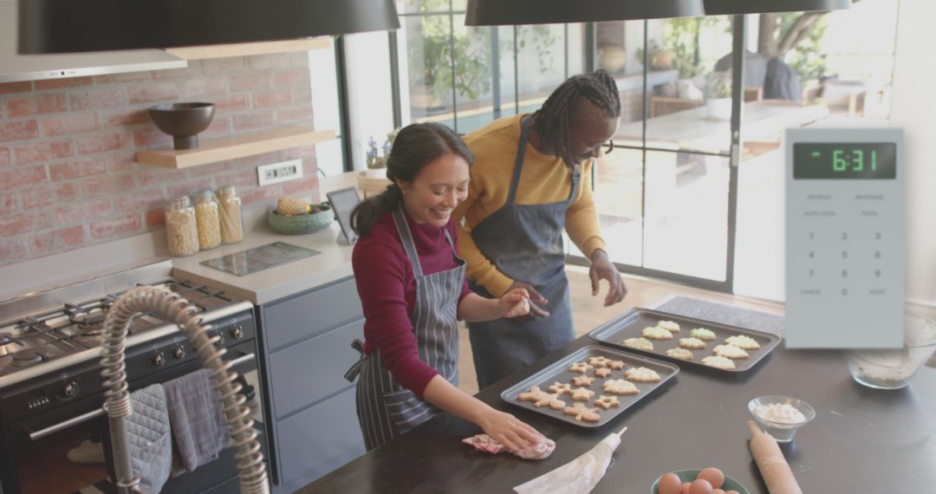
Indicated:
6,31
